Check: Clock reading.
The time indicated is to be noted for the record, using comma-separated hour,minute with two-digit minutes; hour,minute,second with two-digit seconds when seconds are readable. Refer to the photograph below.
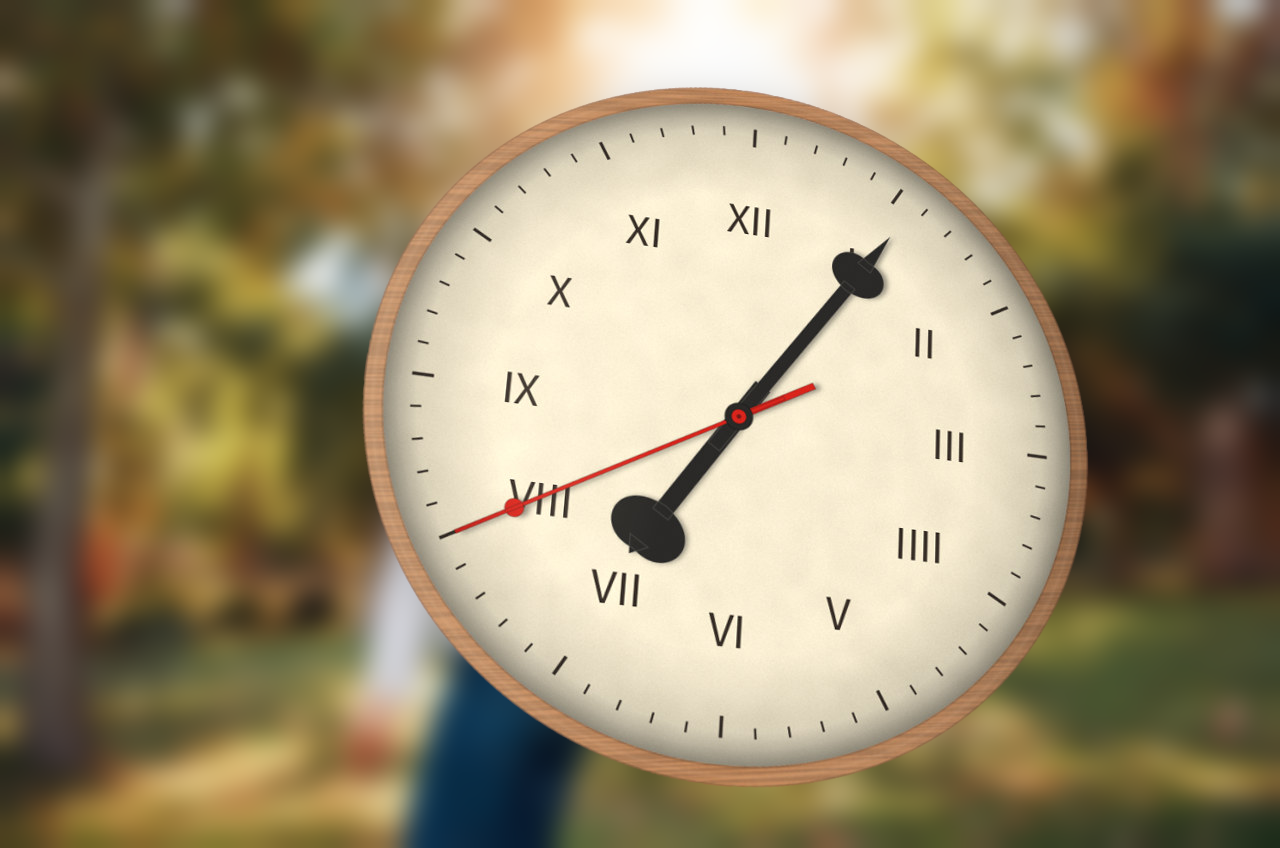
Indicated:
7,05,40
